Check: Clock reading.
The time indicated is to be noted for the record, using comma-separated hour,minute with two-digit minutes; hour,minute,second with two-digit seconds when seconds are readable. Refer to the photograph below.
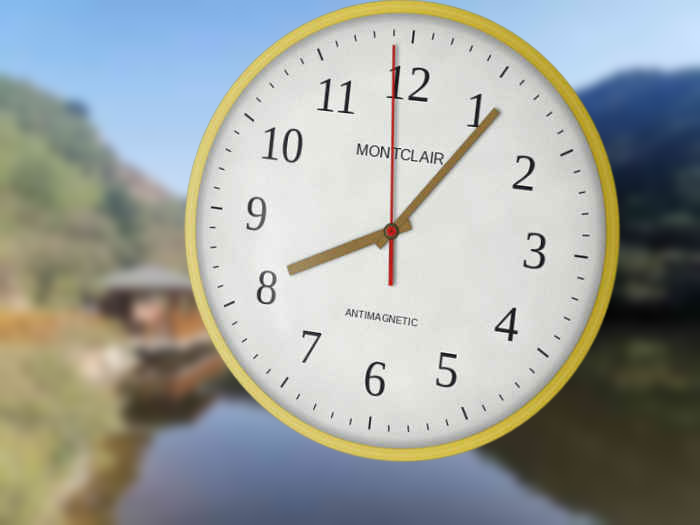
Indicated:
8,05,59
